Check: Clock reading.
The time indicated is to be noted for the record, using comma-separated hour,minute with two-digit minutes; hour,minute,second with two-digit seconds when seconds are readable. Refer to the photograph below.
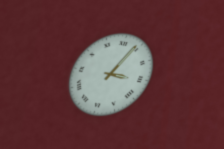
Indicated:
3,04
